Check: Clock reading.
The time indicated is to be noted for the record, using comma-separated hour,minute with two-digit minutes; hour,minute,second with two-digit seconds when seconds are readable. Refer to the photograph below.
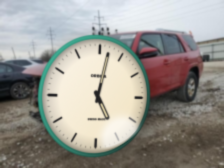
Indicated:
5,02
